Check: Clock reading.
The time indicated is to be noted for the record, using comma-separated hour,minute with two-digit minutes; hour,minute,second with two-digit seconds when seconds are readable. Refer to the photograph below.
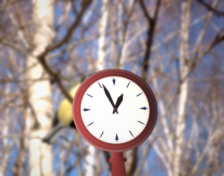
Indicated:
12,56
